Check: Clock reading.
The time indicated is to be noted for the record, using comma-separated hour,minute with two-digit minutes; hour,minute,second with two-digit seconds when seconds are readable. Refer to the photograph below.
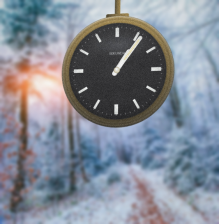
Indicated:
1,06
